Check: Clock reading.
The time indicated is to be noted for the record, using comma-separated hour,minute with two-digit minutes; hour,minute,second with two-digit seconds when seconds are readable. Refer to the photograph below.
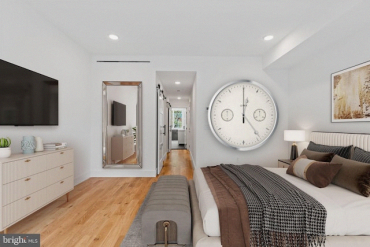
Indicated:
12,24
